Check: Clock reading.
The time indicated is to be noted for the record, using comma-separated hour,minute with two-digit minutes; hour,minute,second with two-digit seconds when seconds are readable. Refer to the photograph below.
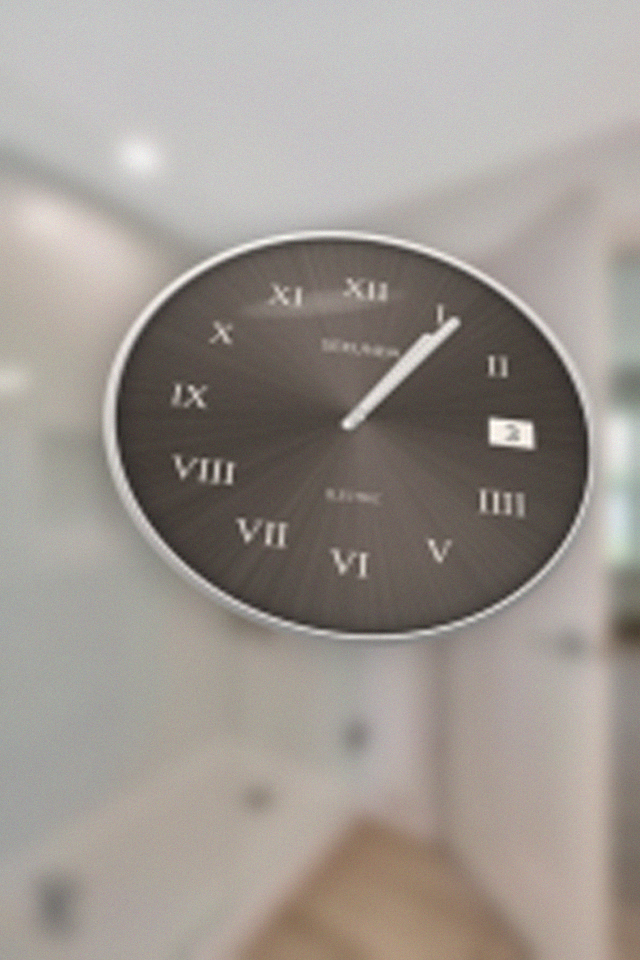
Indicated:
1,06
